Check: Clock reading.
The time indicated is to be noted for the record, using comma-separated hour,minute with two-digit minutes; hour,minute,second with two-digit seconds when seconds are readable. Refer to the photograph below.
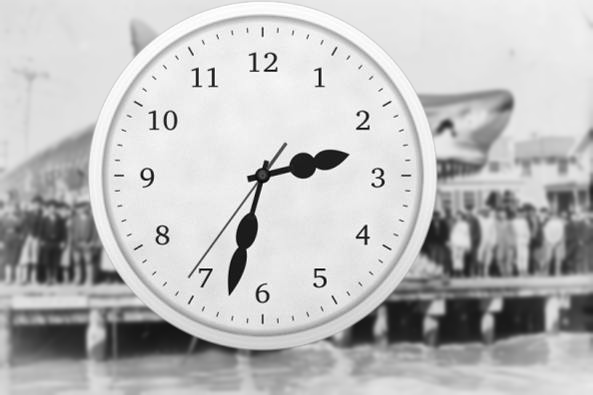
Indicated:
2,32,36
